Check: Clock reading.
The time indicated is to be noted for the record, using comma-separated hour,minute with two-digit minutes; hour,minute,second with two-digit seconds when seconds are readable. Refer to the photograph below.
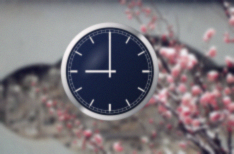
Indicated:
9,00
